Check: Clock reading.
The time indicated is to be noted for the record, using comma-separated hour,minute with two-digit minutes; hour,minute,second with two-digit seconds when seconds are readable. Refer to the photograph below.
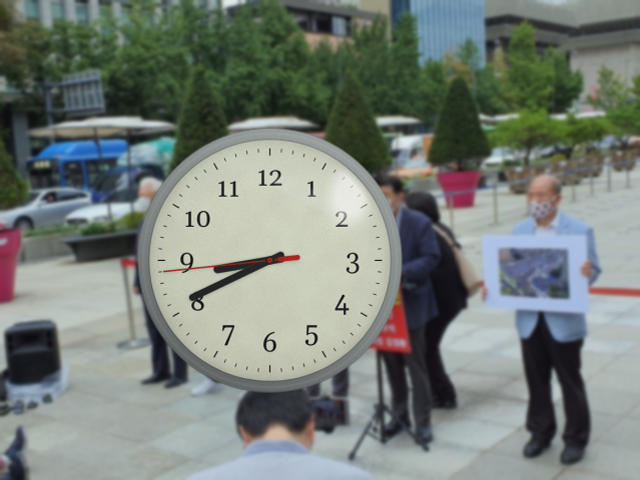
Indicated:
8,40,44
